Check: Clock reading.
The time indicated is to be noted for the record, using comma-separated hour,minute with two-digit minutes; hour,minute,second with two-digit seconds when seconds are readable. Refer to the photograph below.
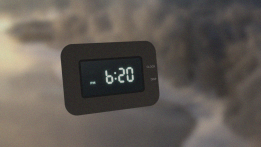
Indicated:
6,20
